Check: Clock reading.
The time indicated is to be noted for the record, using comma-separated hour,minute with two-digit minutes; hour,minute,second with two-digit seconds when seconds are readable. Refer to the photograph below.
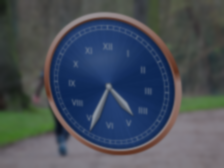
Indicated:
4,34
